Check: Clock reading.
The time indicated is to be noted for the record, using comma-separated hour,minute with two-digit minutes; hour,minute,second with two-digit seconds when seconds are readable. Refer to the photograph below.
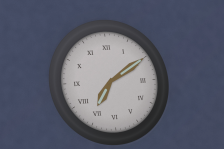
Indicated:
7,10
